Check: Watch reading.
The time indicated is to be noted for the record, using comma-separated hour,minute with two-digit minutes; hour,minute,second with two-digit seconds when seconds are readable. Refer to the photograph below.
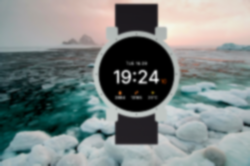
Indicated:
19,24
